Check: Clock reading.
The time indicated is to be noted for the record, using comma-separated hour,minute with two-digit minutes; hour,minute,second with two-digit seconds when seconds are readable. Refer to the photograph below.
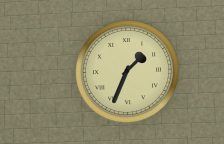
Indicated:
1,34
